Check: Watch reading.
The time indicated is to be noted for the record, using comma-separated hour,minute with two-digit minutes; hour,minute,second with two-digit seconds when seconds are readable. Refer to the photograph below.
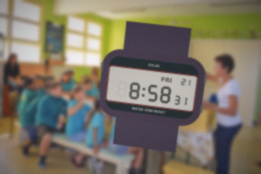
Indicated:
8,58
